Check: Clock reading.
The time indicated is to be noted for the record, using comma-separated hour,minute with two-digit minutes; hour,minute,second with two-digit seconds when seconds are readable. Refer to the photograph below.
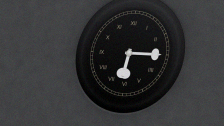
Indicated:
6,15
